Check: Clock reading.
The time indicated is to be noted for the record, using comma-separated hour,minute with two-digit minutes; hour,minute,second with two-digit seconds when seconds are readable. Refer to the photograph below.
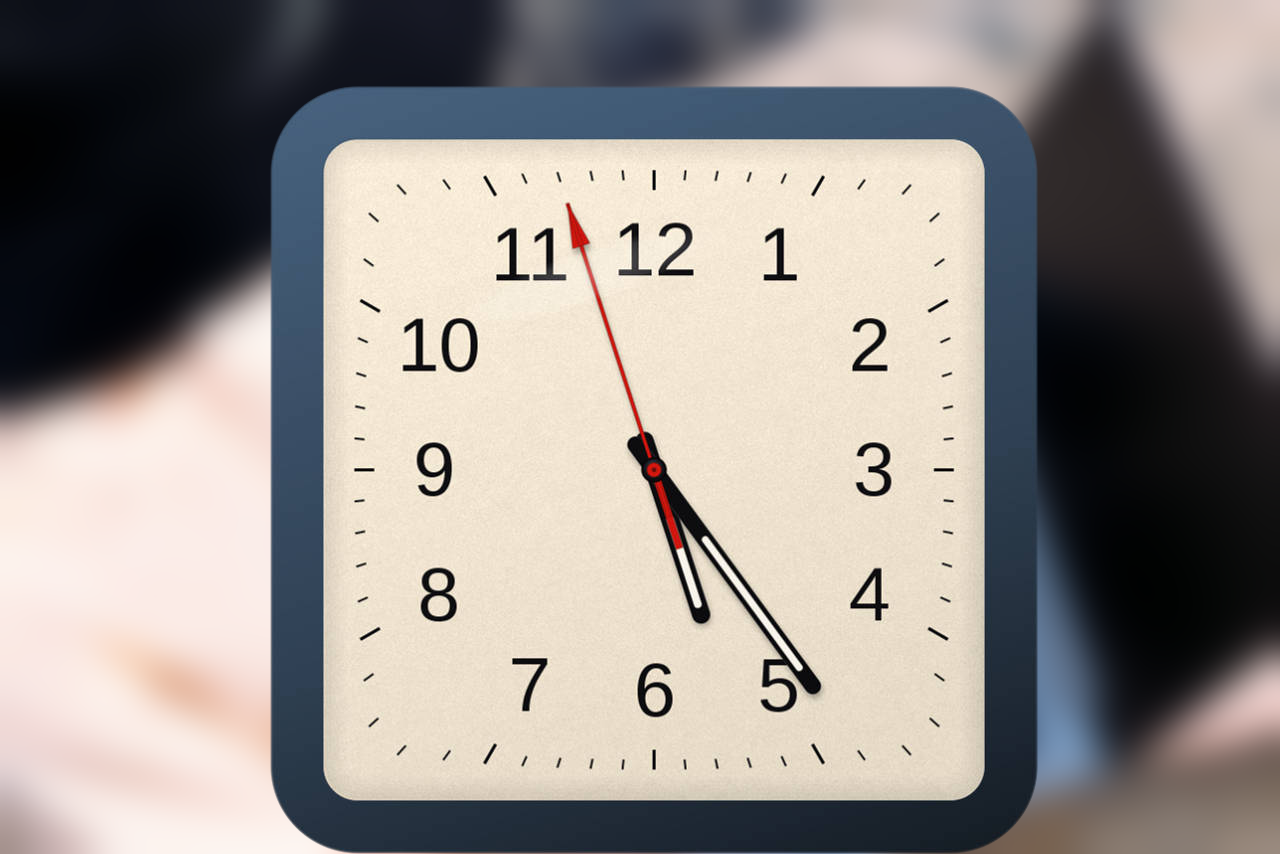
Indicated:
5,23,57
